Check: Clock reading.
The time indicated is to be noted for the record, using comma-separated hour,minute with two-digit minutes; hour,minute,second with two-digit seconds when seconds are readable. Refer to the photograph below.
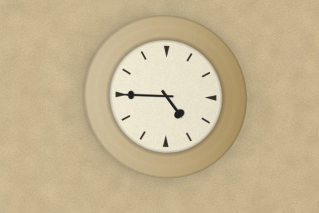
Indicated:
4,45
